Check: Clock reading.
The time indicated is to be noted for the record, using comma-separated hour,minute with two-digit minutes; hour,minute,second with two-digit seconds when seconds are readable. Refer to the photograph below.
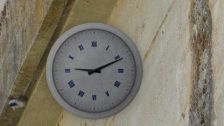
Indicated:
9,11
